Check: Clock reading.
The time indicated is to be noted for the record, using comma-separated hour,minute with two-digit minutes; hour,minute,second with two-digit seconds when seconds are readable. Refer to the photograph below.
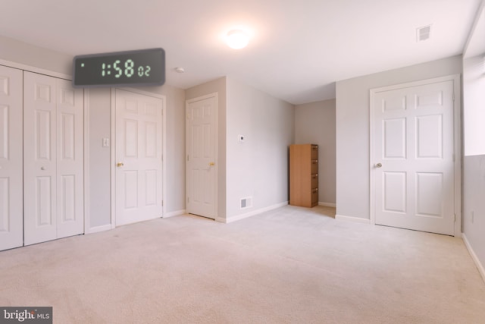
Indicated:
1,58,02
